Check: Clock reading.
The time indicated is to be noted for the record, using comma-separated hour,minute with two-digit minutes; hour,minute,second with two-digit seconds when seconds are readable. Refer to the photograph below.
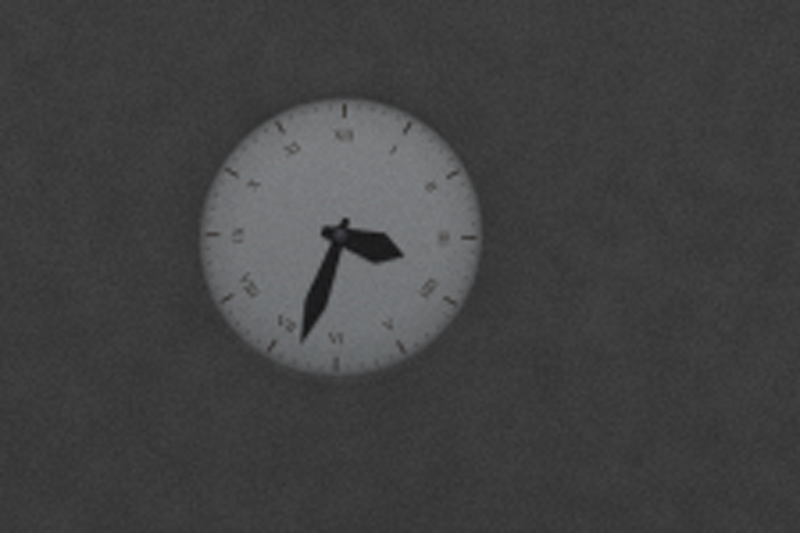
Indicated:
3,33
